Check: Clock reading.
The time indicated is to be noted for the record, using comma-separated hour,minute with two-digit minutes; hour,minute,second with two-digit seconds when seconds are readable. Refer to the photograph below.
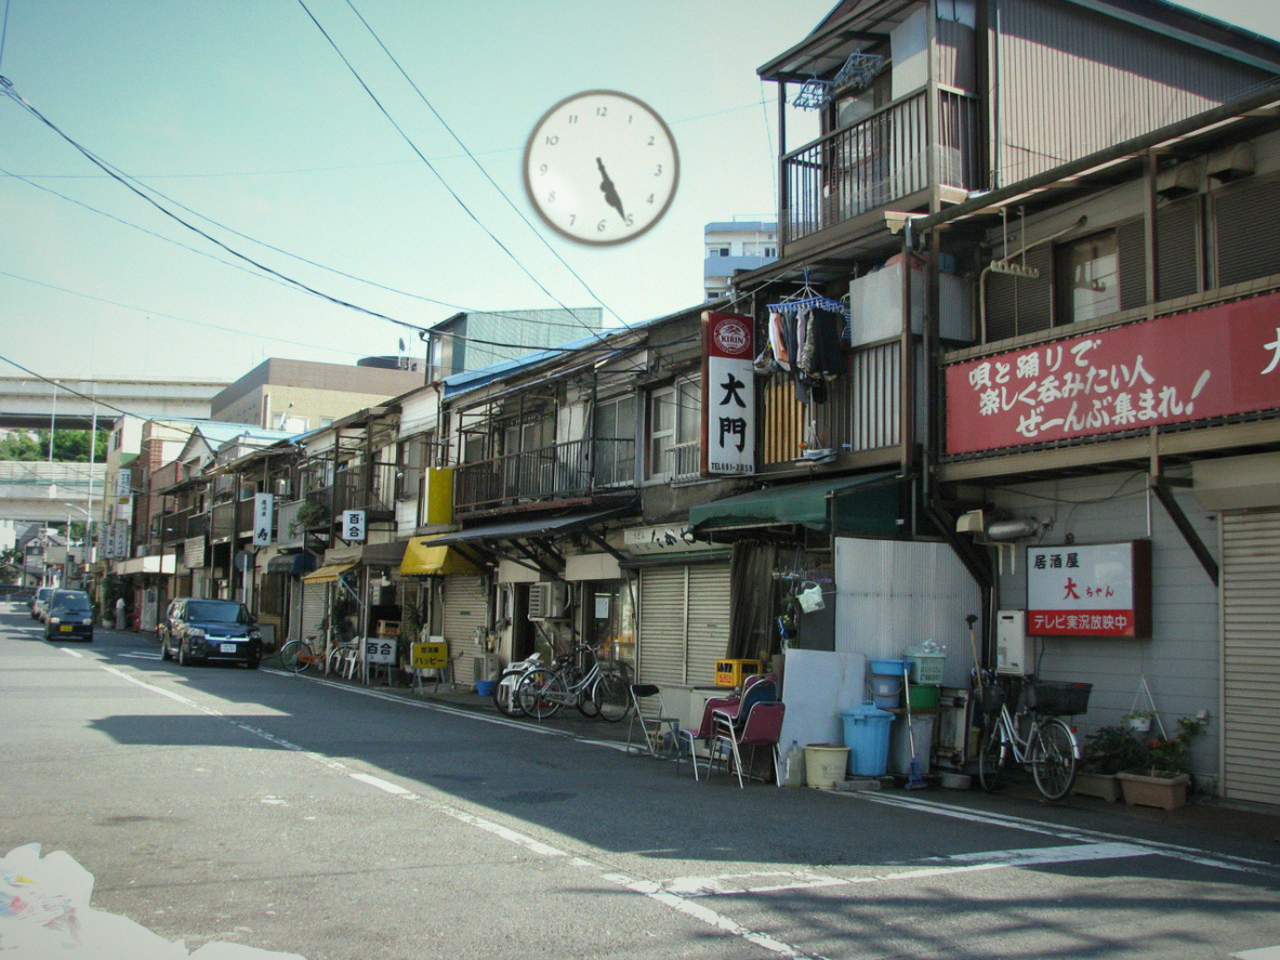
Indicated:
5,26
